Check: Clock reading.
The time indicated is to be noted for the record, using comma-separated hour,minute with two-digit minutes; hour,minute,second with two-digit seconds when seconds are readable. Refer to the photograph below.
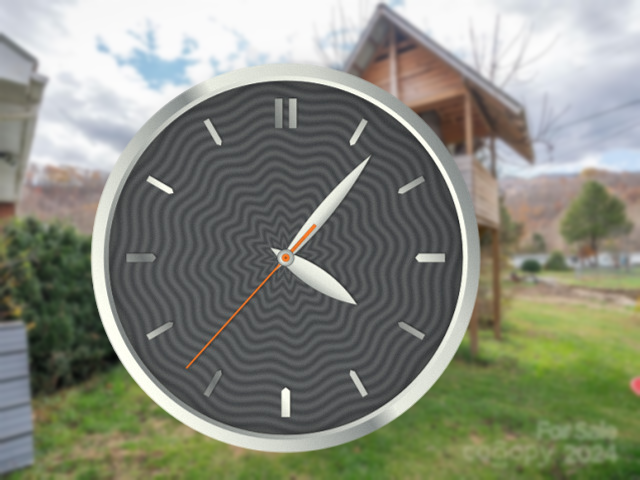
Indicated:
4,06,37
